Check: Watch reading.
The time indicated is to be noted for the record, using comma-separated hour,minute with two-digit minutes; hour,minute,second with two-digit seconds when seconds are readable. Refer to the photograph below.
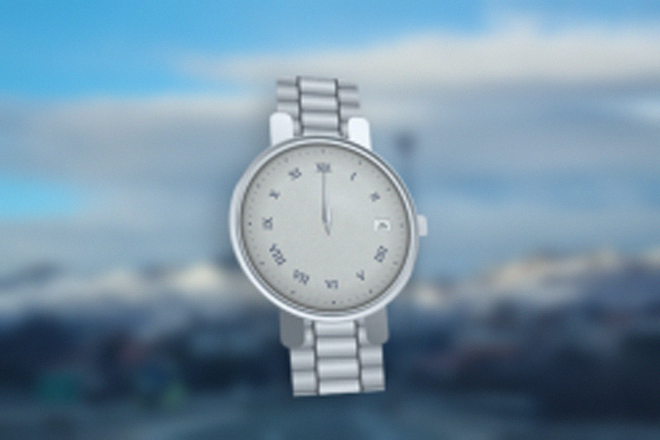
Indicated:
12,00
